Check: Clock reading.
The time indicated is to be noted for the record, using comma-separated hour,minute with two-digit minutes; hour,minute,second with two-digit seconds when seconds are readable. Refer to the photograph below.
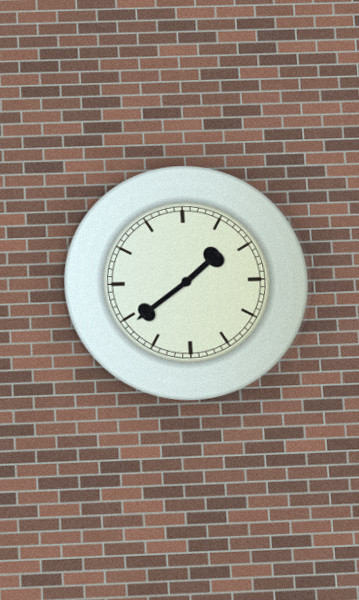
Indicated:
1,39
